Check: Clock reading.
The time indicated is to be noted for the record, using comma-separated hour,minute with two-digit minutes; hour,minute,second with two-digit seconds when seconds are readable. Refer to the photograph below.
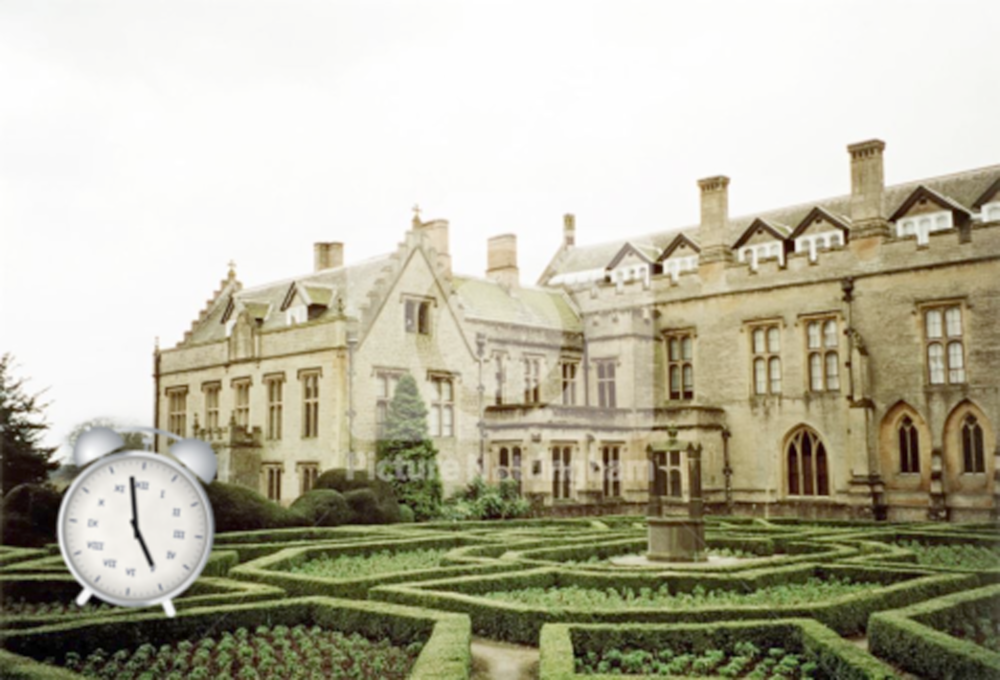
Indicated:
4,58
